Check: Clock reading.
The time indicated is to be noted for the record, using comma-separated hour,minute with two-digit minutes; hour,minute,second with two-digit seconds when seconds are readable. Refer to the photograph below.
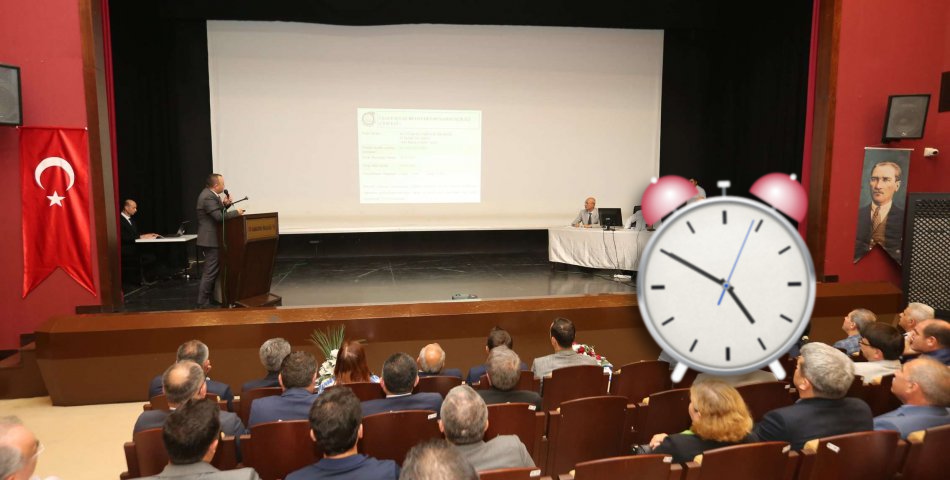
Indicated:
4,50,04
